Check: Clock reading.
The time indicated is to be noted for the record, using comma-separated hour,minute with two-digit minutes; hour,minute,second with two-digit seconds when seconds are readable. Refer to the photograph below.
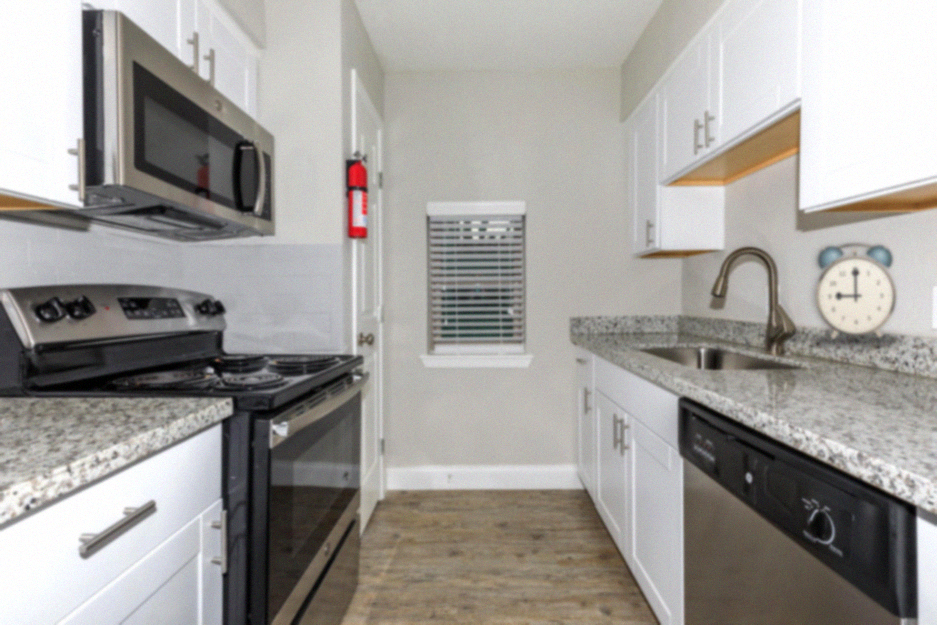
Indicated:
9,00
